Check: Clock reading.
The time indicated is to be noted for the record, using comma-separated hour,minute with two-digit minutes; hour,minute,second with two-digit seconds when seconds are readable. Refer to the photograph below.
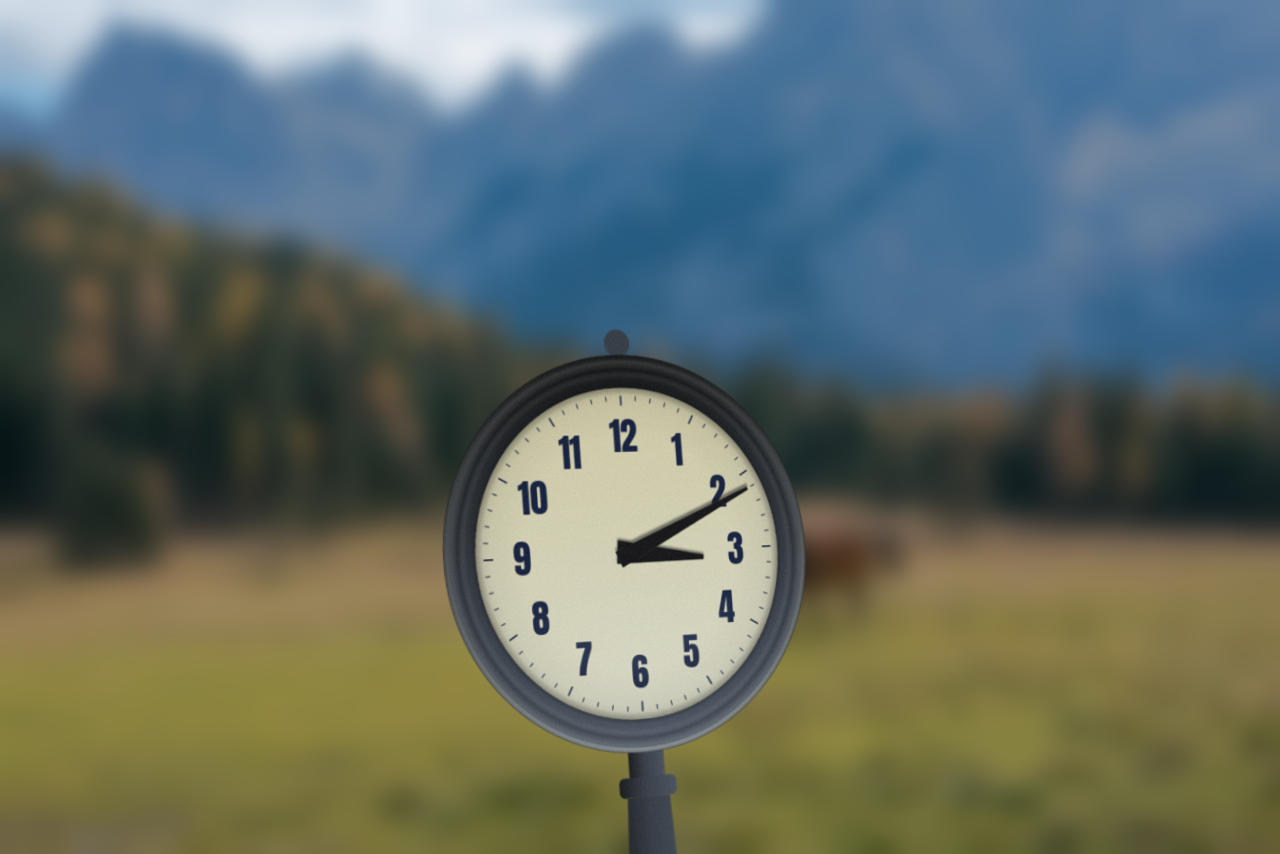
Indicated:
3,11
